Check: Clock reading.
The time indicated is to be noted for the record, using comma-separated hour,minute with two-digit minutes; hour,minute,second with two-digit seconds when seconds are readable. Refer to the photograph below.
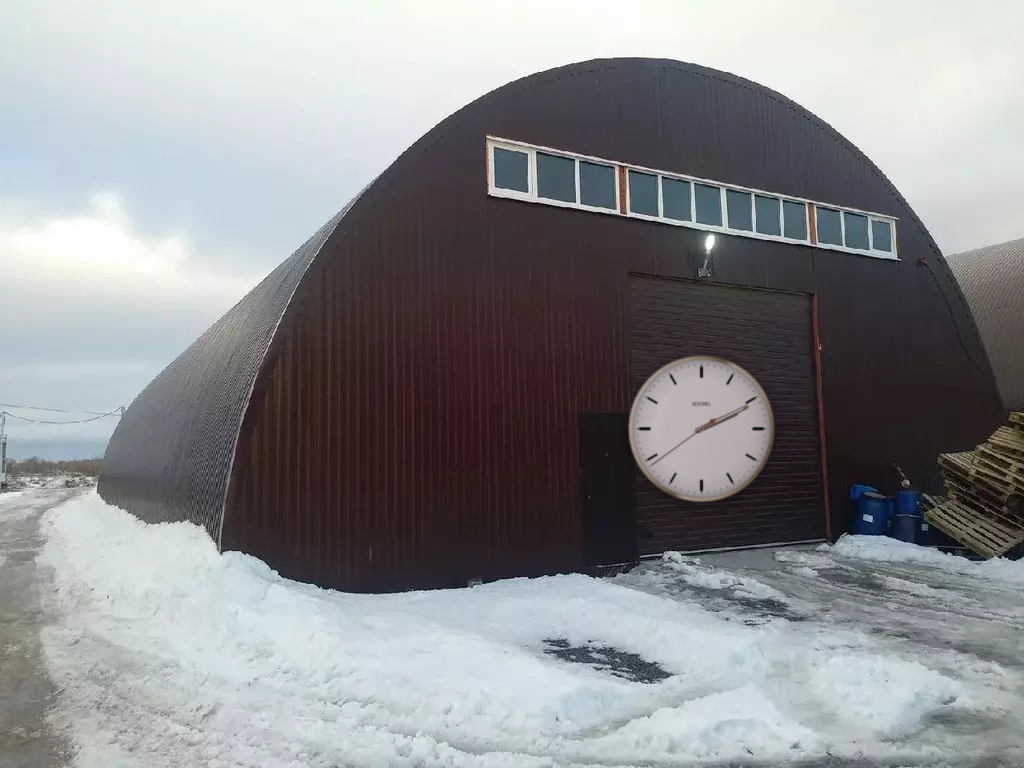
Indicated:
2,10,39
